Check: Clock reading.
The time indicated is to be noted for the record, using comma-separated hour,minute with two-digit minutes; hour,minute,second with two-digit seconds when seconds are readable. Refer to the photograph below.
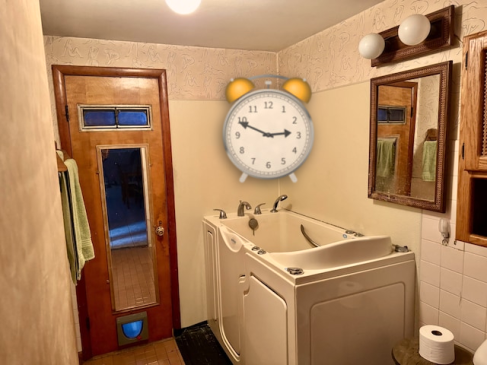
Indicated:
2,49
